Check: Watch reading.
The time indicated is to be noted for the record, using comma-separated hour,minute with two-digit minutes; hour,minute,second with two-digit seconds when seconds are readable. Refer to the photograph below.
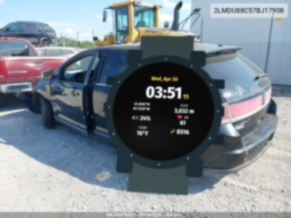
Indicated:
3,51
